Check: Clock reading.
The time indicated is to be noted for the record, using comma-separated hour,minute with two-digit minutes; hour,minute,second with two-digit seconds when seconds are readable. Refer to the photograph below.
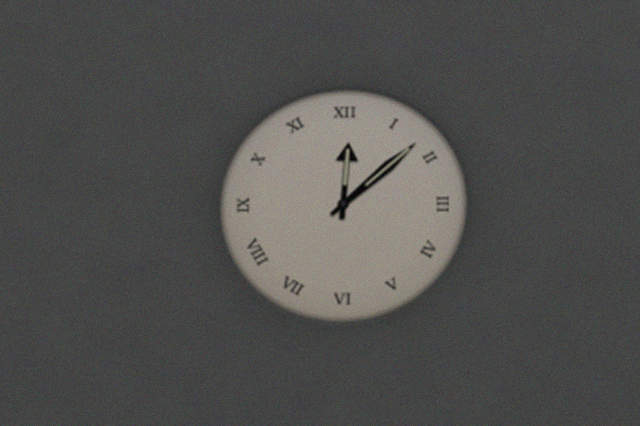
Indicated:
12,08
